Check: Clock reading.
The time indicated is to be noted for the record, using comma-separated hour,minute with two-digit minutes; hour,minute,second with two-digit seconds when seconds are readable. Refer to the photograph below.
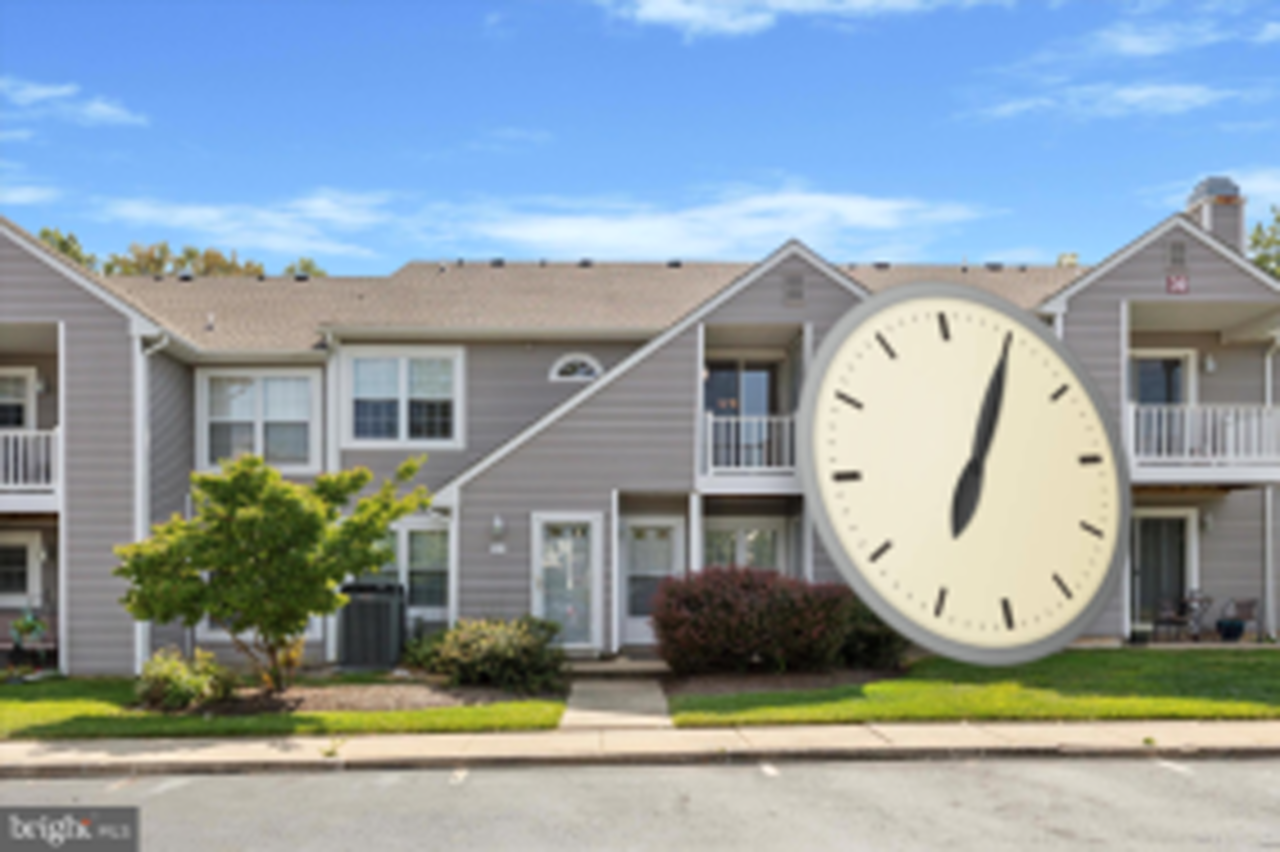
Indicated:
7,05
